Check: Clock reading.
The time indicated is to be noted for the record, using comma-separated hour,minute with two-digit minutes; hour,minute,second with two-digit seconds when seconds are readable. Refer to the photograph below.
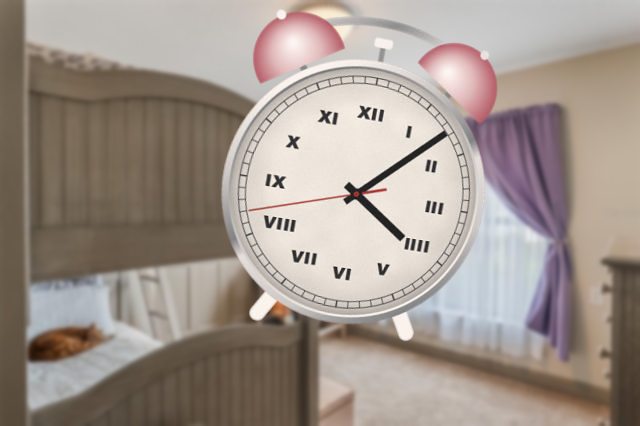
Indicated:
4,07,42
